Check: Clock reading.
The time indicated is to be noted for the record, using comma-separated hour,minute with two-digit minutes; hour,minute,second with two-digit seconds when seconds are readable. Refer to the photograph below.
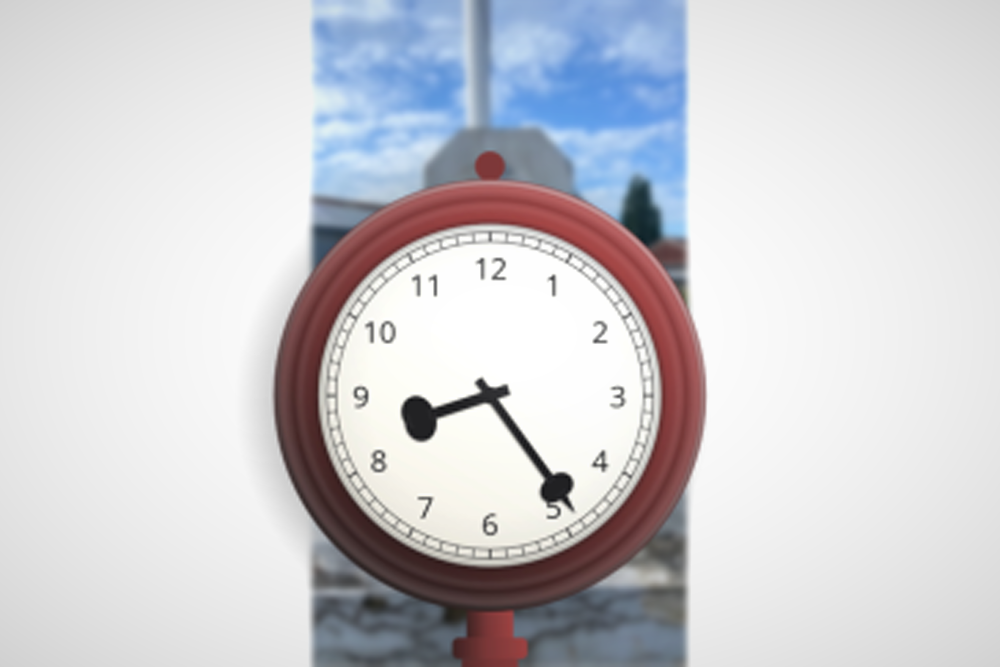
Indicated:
8,24
